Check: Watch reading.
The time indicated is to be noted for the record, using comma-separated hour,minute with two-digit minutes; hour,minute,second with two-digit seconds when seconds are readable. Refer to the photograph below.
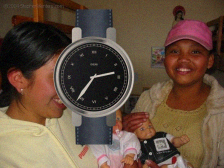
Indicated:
2,36
